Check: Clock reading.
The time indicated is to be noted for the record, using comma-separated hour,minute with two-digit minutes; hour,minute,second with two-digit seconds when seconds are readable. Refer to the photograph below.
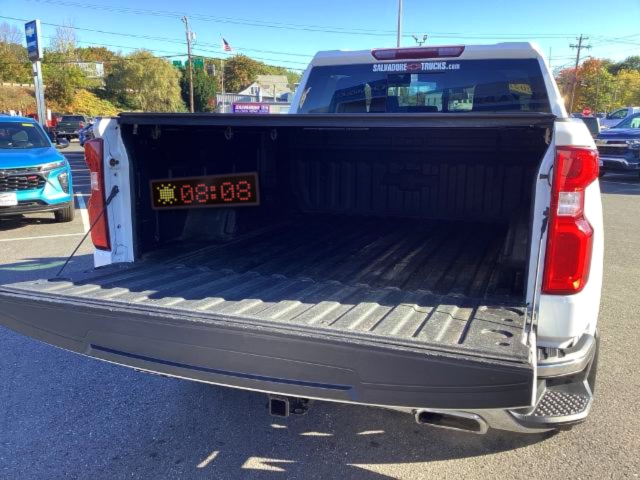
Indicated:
8,08
